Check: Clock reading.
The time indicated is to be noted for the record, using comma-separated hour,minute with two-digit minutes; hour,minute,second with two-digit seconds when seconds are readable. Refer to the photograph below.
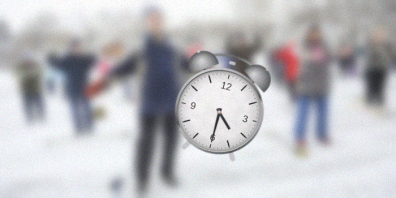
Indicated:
4,30
